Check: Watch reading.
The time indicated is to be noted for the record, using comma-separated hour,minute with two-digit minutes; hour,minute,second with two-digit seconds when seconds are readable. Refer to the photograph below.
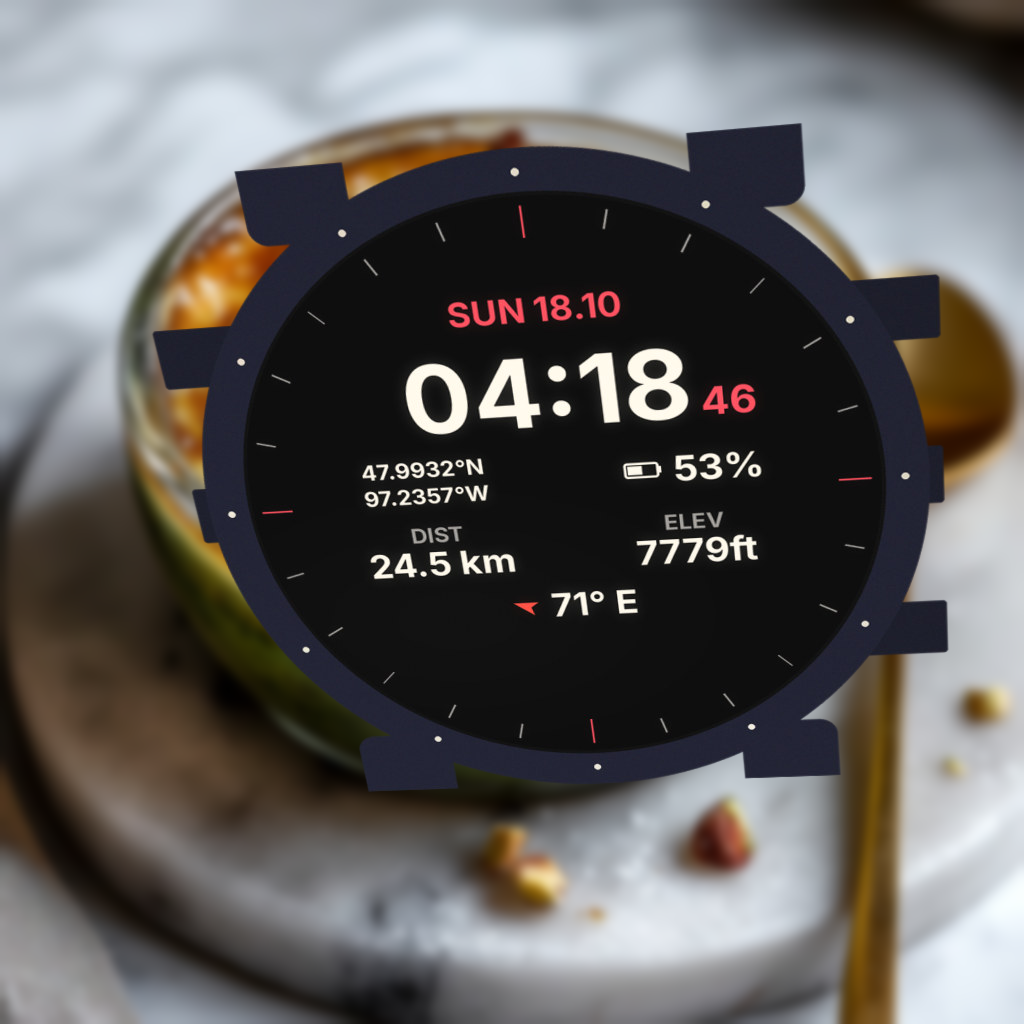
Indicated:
4,18,46
